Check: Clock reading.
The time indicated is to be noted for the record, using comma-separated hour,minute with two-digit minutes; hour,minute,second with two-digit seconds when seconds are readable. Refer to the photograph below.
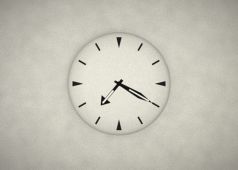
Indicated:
7,20
